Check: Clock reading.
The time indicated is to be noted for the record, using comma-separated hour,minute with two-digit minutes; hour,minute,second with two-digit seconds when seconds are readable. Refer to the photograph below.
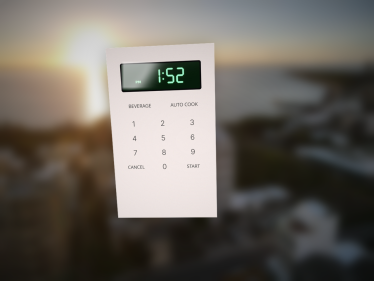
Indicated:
1,52
